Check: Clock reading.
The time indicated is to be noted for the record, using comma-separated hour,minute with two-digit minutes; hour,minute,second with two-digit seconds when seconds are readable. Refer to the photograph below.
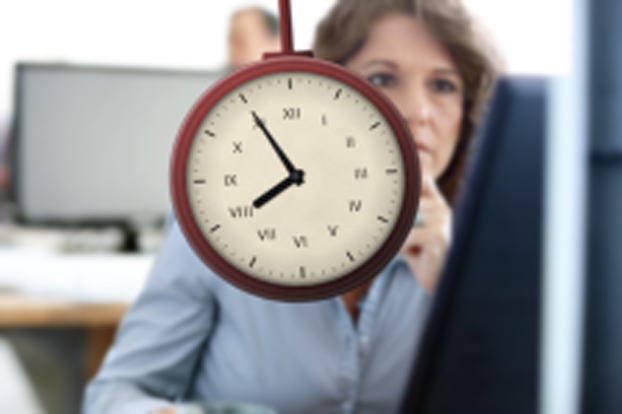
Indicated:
7,55
